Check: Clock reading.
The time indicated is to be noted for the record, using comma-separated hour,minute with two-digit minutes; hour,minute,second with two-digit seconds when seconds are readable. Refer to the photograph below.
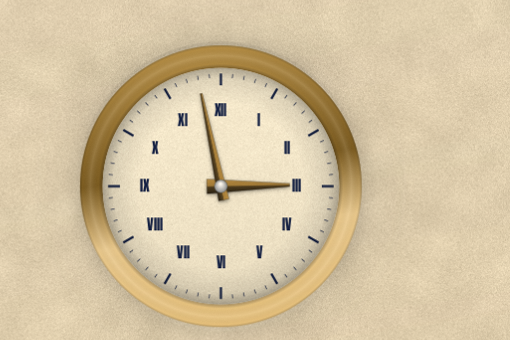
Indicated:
2,58
